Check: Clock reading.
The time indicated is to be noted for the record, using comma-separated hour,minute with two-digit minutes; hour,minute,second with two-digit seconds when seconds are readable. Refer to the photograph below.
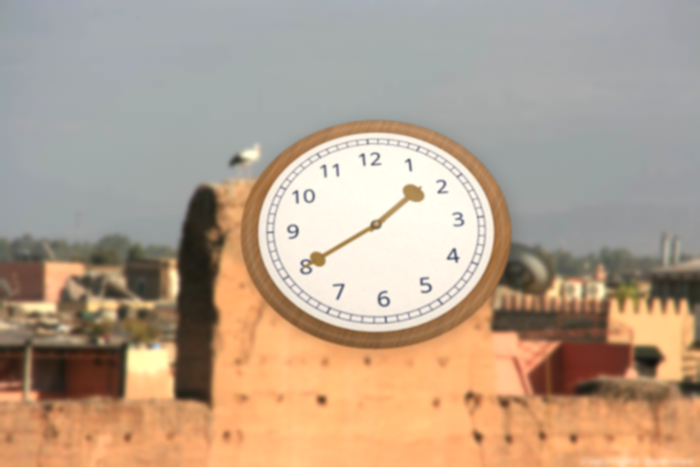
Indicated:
1,40
